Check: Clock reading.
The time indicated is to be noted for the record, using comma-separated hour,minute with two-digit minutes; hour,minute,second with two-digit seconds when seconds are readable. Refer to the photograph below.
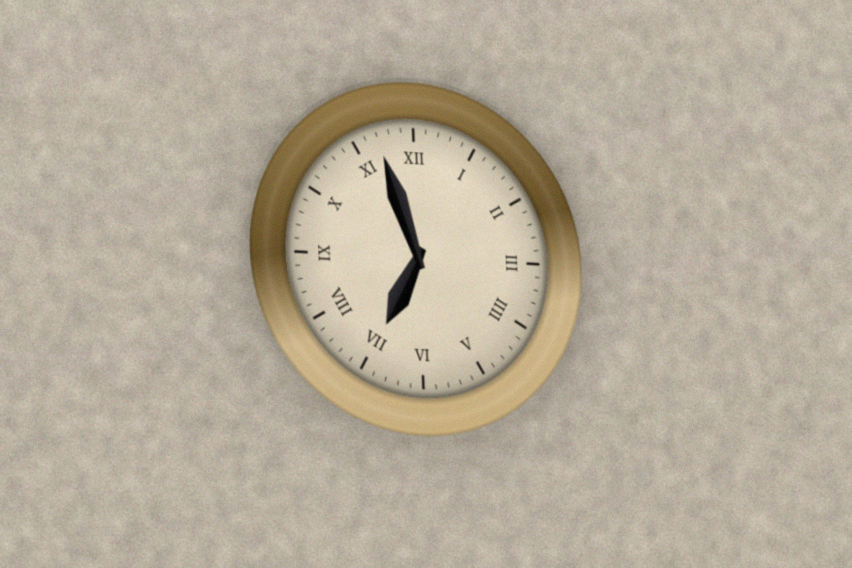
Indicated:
6,57
